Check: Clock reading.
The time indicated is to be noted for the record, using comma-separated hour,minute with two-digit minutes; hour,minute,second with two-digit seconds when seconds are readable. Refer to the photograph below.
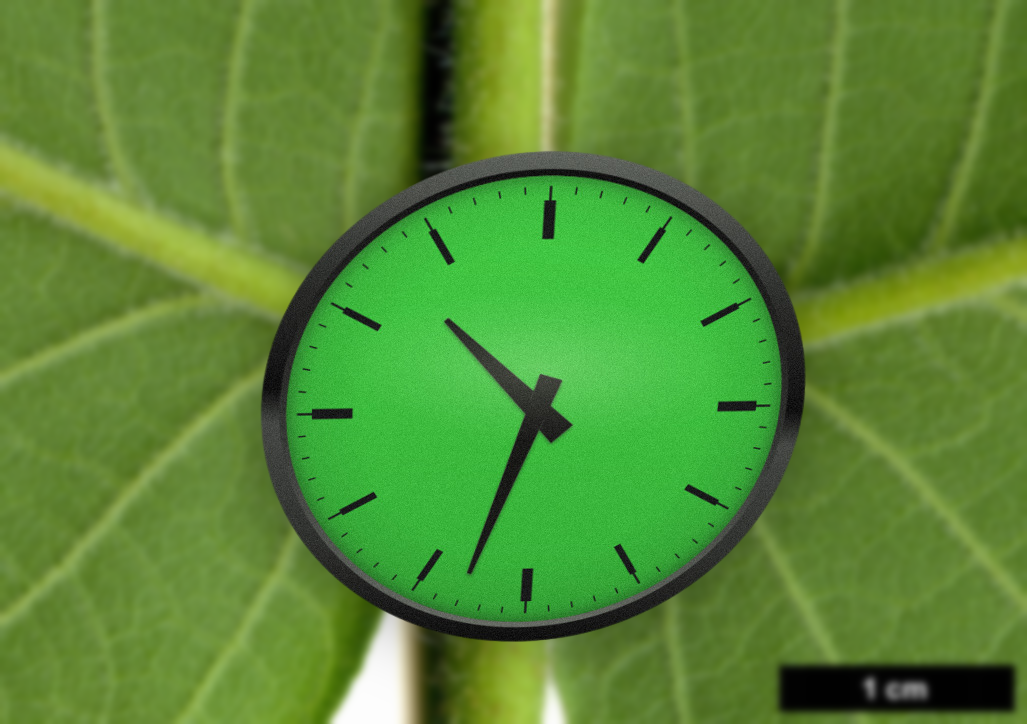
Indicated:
10,33
